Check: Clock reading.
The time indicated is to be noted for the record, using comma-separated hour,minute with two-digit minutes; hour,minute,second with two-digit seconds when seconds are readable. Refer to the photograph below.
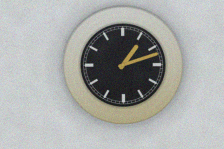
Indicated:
1,12
